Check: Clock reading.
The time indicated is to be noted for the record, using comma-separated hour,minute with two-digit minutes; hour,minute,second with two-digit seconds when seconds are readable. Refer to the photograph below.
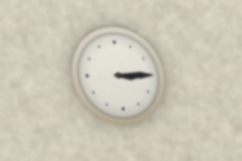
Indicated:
3,15
